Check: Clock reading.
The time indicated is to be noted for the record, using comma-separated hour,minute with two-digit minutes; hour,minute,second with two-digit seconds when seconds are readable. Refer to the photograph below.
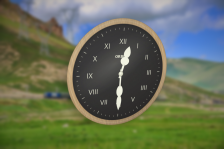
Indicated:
12,30
